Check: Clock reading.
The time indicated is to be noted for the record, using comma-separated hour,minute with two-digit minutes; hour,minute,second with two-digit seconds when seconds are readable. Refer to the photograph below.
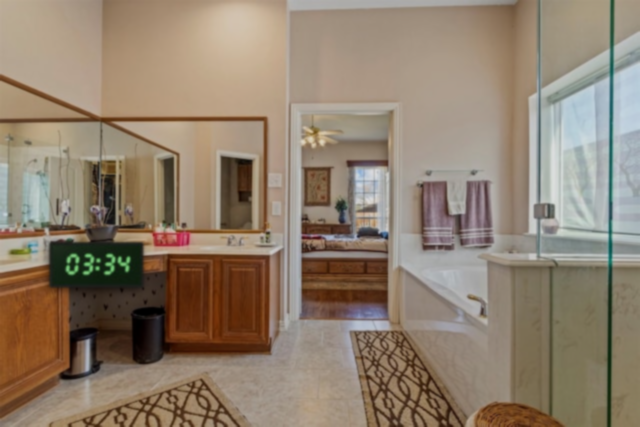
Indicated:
3,34
